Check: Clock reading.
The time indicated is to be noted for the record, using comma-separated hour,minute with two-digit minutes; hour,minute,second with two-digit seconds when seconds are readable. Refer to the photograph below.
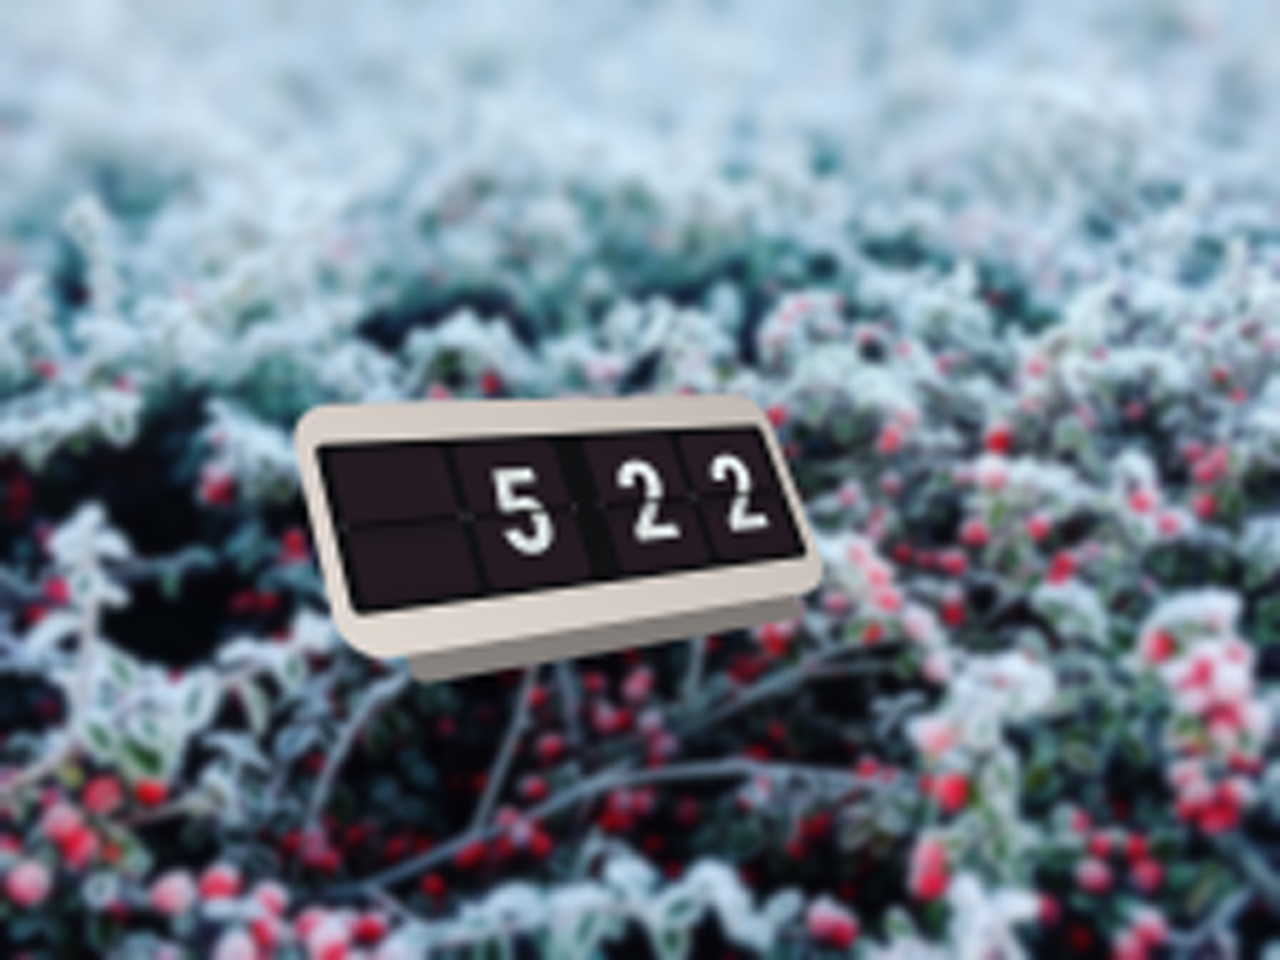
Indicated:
5,22
